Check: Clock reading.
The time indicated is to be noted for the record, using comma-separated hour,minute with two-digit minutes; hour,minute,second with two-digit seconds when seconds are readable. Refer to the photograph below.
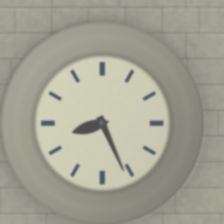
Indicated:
8,26
